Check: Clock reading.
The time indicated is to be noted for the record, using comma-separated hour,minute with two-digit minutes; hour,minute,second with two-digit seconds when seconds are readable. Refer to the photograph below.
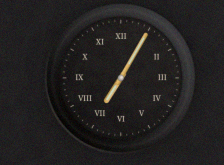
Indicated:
7,05
